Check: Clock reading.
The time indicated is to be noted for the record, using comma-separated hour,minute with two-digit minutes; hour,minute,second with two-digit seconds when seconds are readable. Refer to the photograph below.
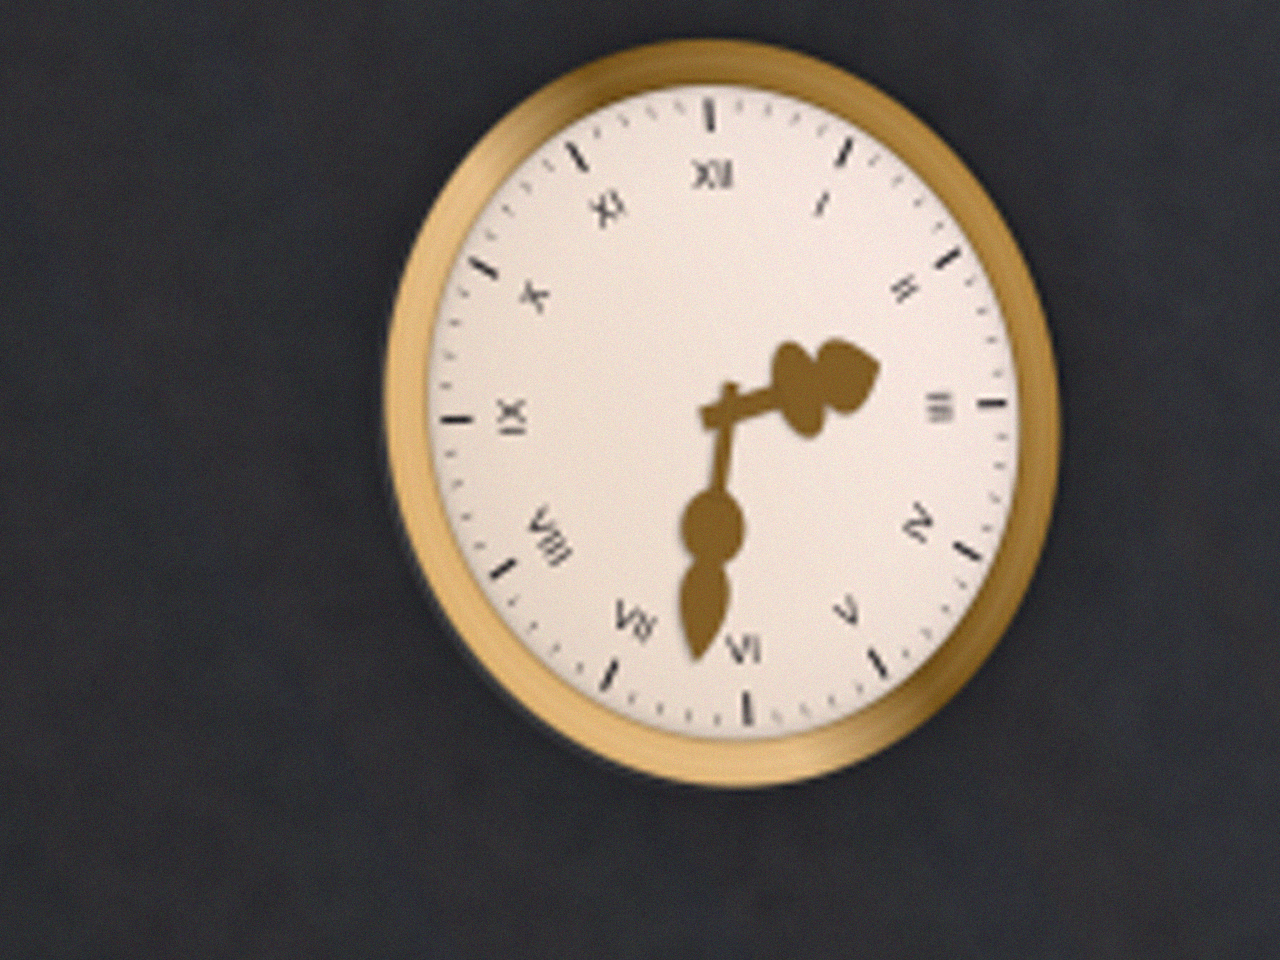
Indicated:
2,32
